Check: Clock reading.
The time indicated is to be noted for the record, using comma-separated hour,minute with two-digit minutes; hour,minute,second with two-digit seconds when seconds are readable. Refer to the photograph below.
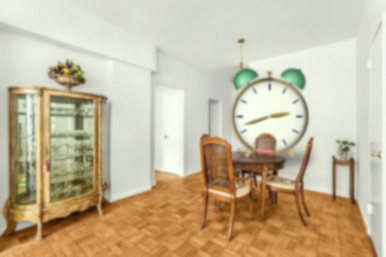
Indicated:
2,42
